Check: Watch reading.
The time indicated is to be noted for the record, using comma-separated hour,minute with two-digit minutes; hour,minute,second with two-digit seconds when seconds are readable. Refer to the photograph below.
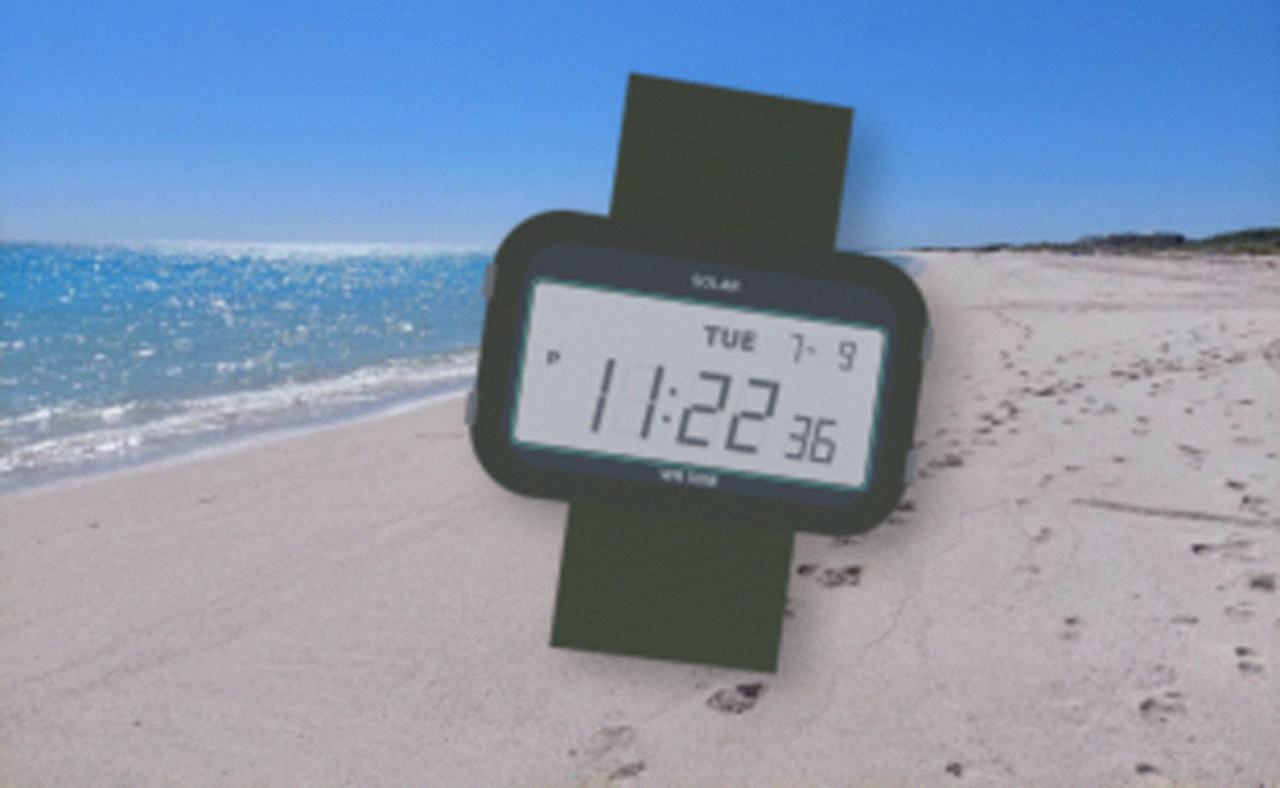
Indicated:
11,22,36
